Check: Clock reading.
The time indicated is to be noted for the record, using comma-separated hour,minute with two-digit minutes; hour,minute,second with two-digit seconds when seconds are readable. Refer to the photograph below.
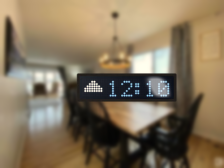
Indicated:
12,10
